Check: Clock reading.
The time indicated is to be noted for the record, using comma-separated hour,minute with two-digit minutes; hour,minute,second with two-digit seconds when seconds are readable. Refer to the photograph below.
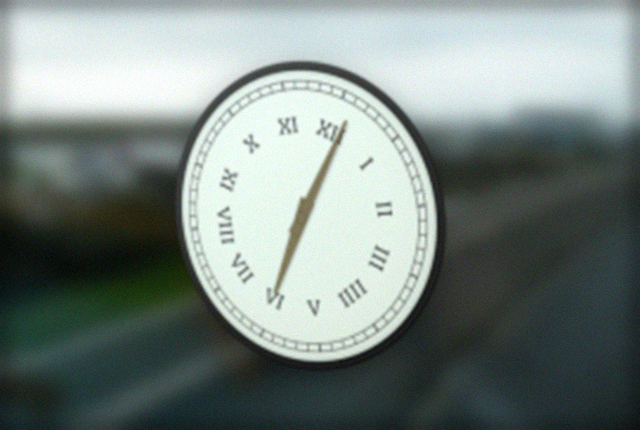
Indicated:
6,01
